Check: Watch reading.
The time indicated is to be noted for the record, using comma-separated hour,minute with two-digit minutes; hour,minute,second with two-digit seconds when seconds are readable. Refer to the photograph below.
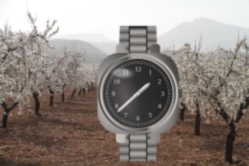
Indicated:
1,38
